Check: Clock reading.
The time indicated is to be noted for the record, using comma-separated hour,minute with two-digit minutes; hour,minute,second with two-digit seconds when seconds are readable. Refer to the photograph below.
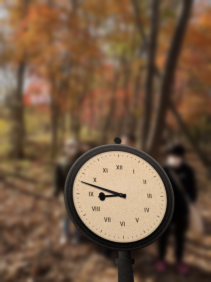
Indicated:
8,48
